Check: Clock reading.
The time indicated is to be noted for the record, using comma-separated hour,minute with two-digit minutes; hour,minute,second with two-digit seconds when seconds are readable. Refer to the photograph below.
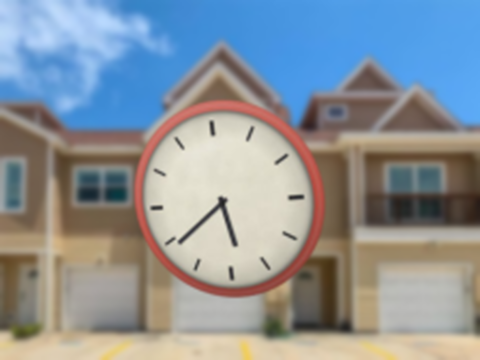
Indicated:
5,39
